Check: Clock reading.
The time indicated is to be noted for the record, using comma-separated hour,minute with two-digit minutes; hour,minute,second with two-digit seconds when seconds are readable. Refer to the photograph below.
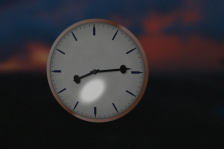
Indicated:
8,14
